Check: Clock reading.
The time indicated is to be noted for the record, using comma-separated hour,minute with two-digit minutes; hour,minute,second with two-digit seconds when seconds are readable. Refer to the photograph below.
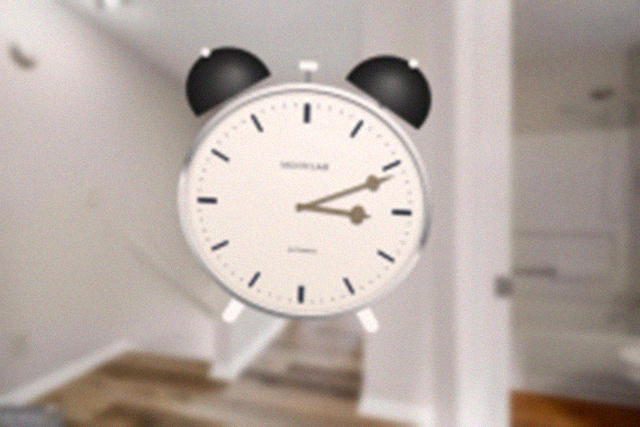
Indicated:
3,11
